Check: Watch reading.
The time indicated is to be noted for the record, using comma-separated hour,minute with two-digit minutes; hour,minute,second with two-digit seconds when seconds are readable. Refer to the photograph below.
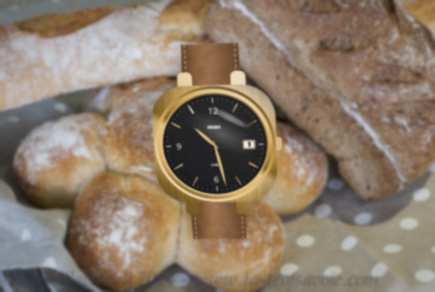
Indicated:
10,28
